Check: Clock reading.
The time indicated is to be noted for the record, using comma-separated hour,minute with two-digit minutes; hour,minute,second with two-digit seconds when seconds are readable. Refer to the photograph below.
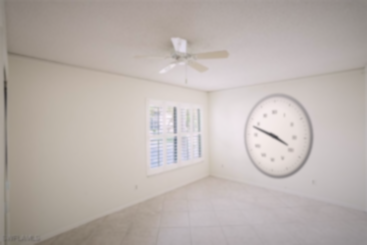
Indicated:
3,48
